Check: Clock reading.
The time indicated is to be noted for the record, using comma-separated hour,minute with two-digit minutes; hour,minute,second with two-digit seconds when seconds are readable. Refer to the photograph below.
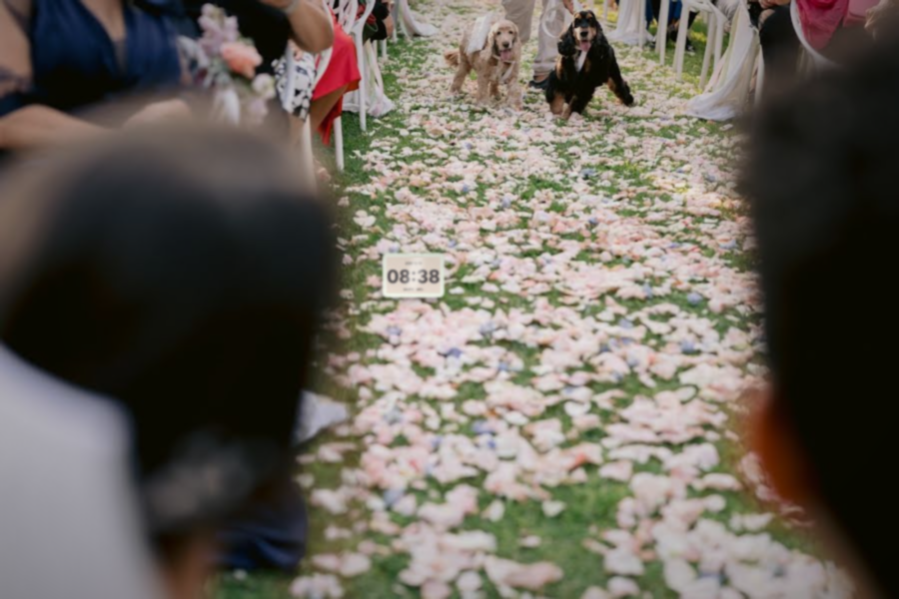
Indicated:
8,38
